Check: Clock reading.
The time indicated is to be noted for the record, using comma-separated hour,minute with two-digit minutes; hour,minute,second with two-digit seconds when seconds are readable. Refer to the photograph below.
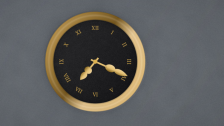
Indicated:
7,19
